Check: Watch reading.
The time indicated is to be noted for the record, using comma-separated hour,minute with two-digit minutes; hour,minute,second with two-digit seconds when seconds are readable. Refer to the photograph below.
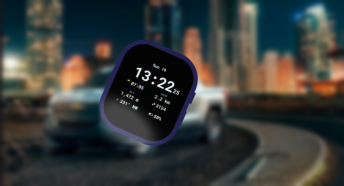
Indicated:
13,22
